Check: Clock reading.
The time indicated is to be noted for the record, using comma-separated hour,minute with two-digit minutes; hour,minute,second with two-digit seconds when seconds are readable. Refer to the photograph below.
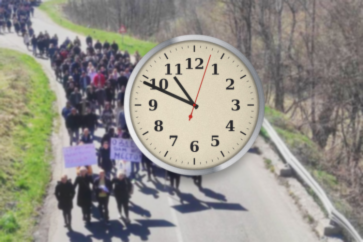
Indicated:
10,49,03
